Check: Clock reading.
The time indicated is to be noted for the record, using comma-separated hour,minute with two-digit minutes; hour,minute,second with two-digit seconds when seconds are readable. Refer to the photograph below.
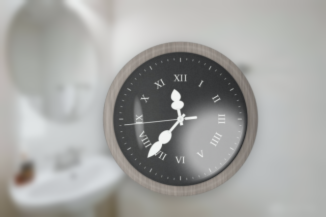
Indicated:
11,36,44
